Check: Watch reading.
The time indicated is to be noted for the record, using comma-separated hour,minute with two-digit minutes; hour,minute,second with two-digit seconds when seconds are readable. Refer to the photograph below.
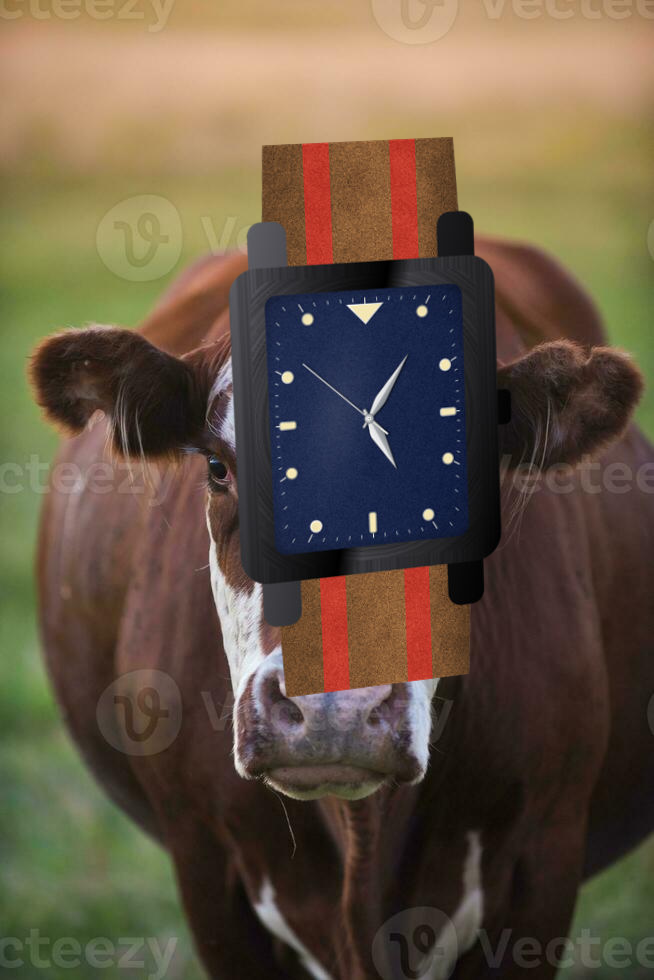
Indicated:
5,05,52
